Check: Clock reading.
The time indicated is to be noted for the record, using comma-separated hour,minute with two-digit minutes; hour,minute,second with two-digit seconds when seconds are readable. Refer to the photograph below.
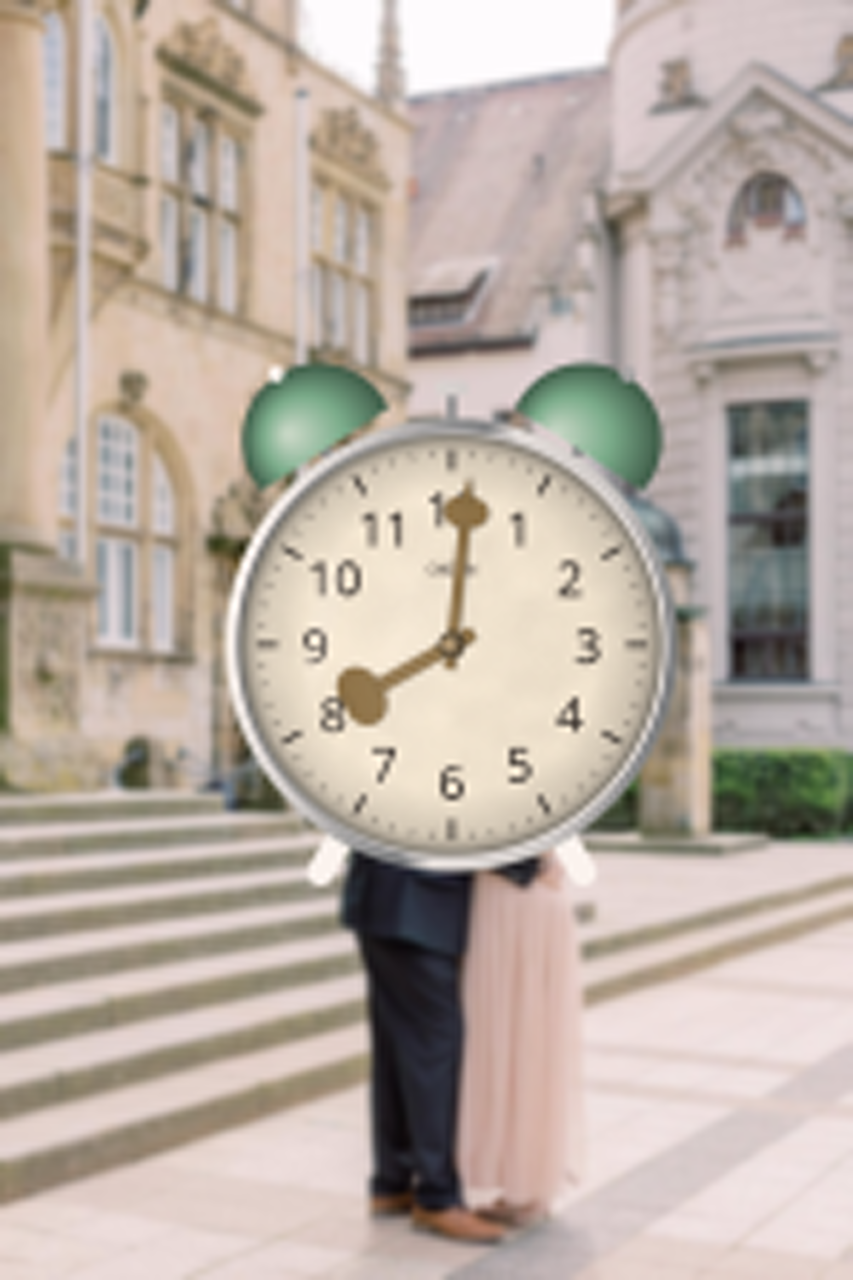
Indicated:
8,01
